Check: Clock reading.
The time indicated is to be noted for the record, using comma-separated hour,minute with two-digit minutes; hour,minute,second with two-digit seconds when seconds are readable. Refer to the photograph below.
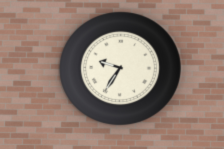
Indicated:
9,35
